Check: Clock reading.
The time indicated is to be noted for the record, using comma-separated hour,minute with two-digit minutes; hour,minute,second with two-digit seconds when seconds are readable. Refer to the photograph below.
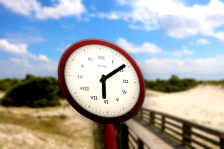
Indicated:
6,09
